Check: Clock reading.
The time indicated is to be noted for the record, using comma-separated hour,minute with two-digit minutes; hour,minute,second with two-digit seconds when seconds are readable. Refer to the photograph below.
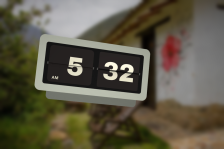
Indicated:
5,32
